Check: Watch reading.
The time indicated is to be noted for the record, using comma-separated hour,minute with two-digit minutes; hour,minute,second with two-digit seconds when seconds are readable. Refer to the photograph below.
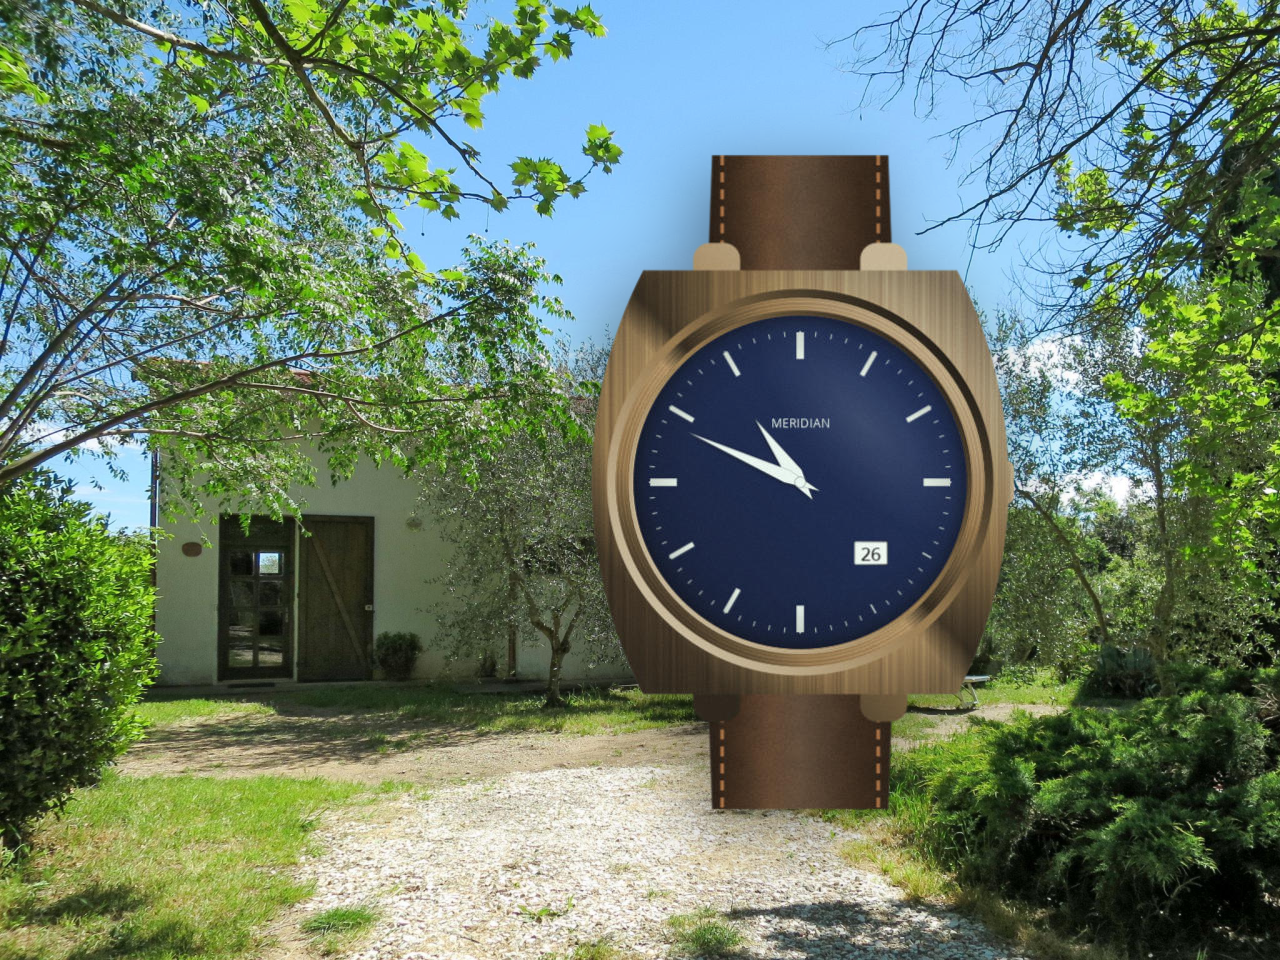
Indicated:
10,49
